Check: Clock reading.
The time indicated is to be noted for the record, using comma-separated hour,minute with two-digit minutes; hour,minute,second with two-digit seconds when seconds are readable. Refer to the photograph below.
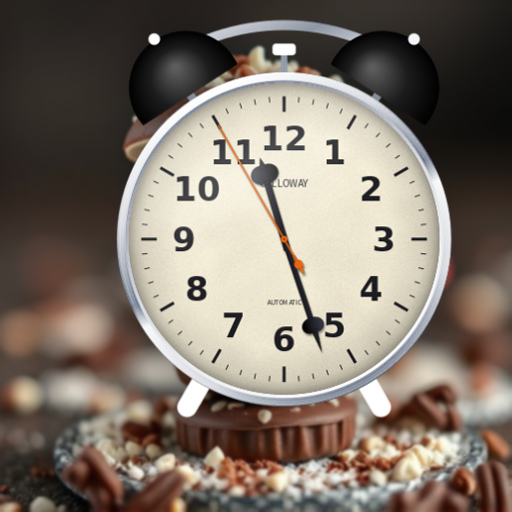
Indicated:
11,26,55
